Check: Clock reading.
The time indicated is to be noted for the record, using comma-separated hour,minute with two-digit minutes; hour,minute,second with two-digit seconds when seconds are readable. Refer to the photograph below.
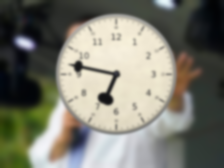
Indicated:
6,47
